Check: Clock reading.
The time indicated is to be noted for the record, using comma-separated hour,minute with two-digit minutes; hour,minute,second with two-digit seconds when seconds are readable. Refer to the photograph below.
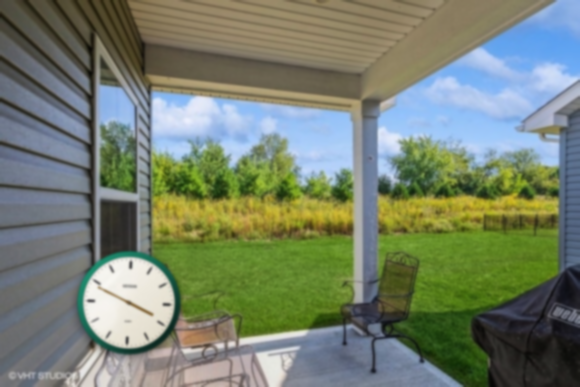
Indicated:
3,49
